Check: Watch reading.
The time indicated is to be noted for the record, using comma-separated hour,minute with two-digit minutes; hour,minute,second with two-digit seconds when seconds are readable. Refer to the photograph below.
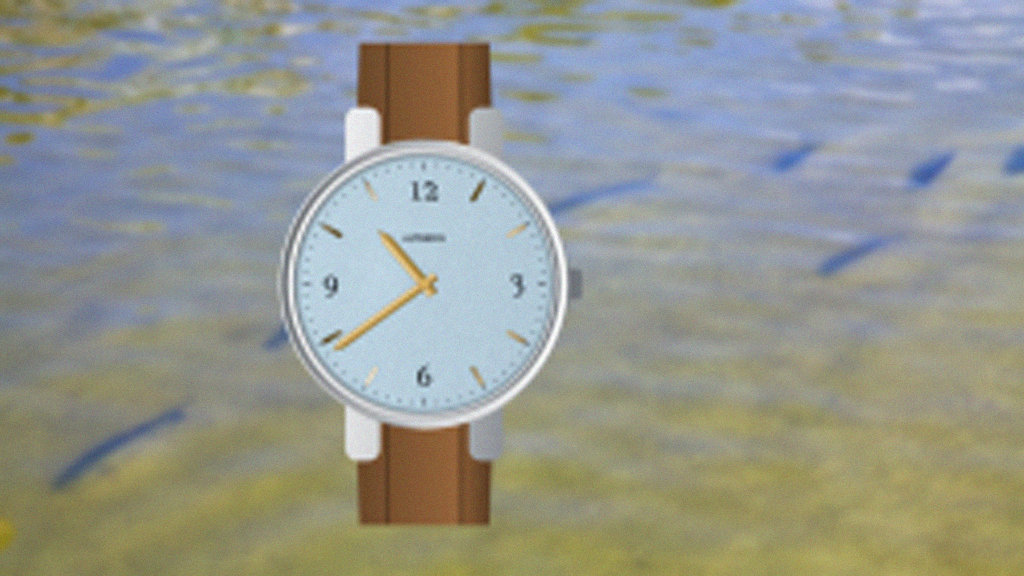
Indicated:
10,39
